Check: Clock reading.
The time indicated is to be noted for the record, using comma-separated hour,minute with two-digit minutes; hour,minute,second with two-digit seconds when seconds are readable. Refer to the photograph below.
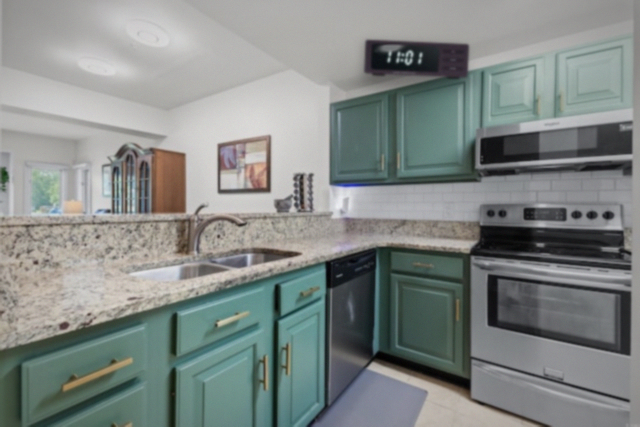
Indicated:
11,01
